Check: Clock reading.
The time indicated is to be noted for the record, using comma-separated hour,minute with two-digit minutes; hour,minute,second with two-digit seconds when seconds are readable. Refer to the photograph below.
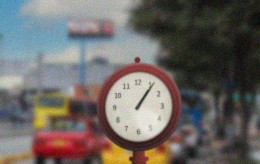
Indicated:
1,06
